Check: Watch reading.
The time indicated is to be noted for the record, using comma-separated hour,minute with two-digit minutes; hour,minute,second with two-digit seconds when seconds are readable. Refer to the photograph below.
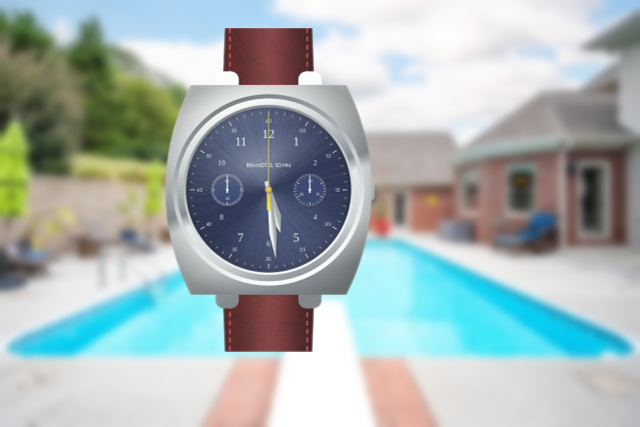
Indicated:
5,29
